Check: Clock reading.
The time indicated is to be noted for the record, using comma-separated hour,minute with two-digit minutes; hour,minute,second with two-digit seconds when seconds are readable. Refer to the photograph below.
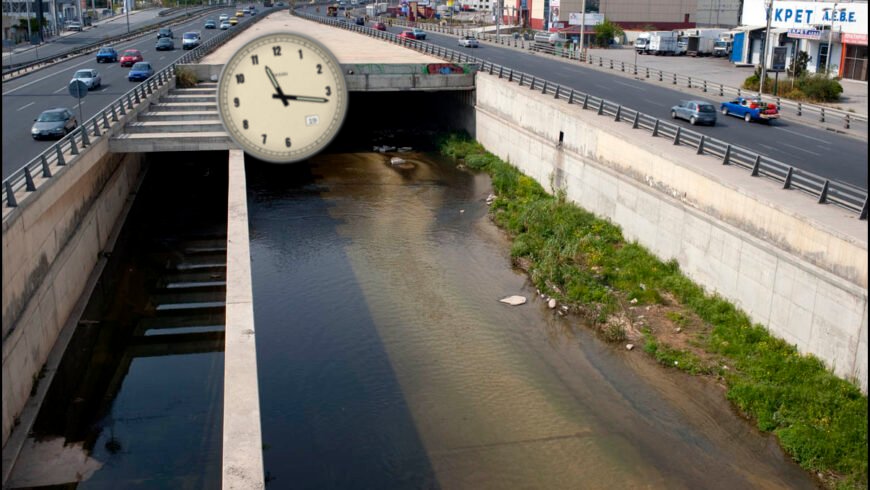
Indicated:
11,17
